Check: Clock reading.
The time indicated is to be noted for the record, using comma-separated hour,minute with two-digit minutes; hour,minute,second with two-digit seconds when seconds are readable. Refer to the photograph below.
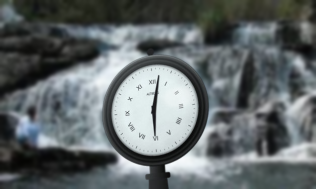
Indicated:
6,02
